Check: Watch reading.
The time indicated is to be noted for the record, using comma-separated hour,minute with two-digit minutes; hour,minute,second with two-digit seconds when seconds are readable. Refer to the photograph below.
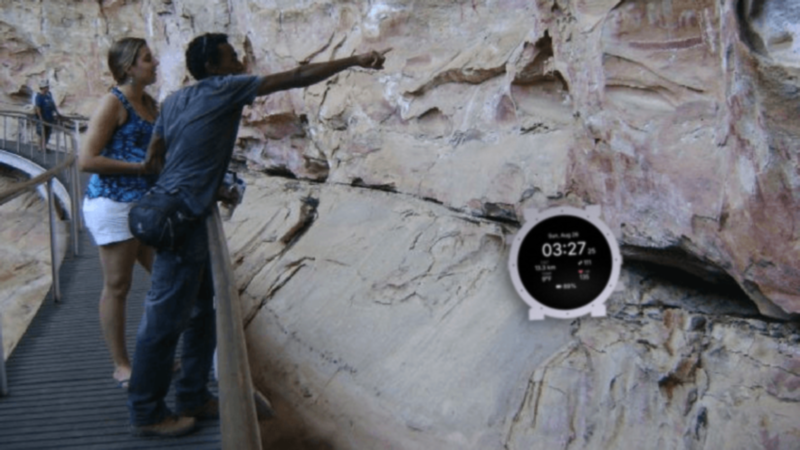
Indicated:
3,27
